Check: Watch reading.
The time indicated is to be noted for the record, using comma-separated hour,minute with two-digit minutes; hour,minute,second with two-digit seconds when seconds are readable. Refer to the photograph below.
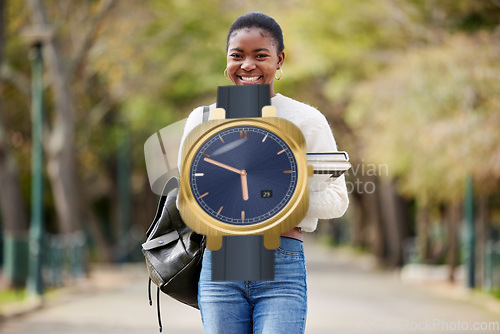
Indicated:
5,49
